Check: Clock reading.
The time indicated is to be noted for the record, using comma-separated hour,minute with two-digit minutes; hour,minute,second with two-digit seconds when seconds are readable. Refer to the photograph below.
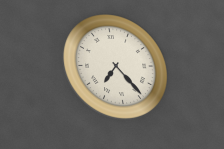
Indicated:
7,24
